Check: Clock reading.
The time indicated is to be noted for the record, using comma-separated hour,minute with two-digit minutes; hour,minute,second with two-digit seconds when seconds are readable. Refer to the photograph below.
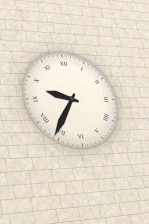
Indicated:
9,36
